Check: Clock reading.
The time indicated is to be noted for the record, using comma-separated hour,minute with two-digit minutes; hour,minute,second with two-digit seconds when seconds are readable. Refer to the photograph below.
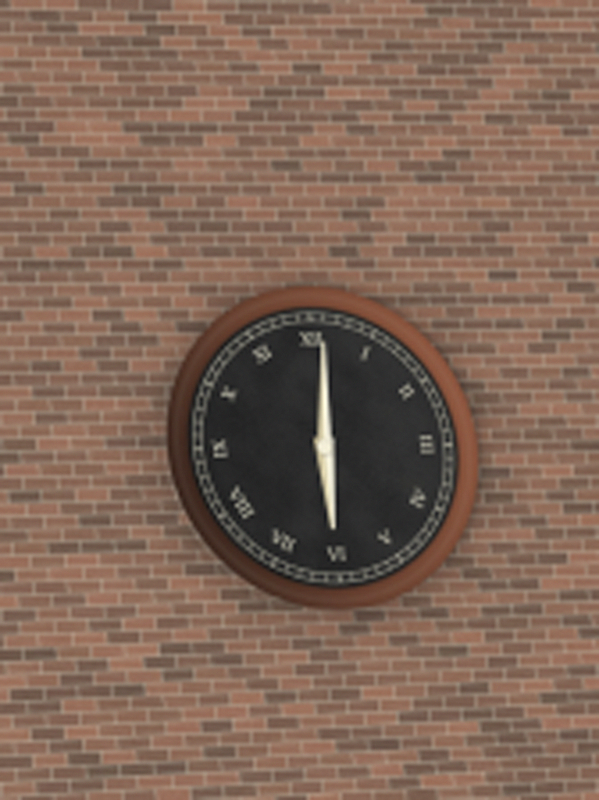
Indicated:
6,01
